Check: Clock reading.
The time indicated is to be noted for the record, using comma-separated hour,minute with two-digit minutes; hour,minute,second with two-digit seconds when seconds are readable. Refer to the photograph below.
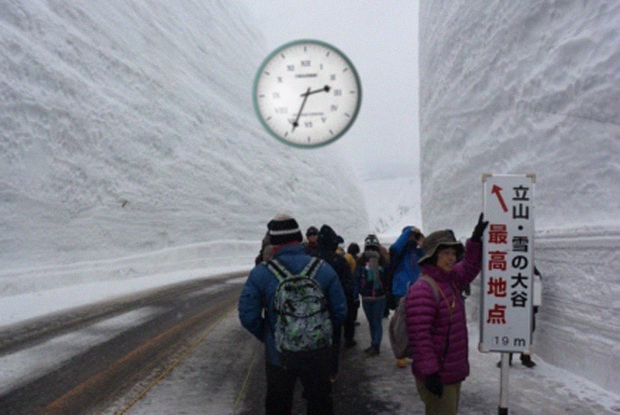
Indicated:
2,34
